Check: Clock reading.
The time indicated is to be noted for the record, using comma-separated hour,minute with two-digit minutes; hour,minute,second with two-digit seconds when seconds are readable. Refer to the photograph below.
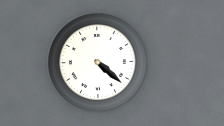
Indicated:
4,22
